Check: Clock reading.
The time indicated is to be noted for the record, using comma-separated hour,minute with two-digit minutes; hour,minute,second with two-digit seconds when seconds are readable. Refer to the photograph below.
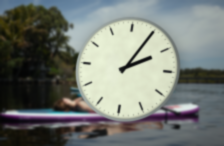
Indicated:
2,05
